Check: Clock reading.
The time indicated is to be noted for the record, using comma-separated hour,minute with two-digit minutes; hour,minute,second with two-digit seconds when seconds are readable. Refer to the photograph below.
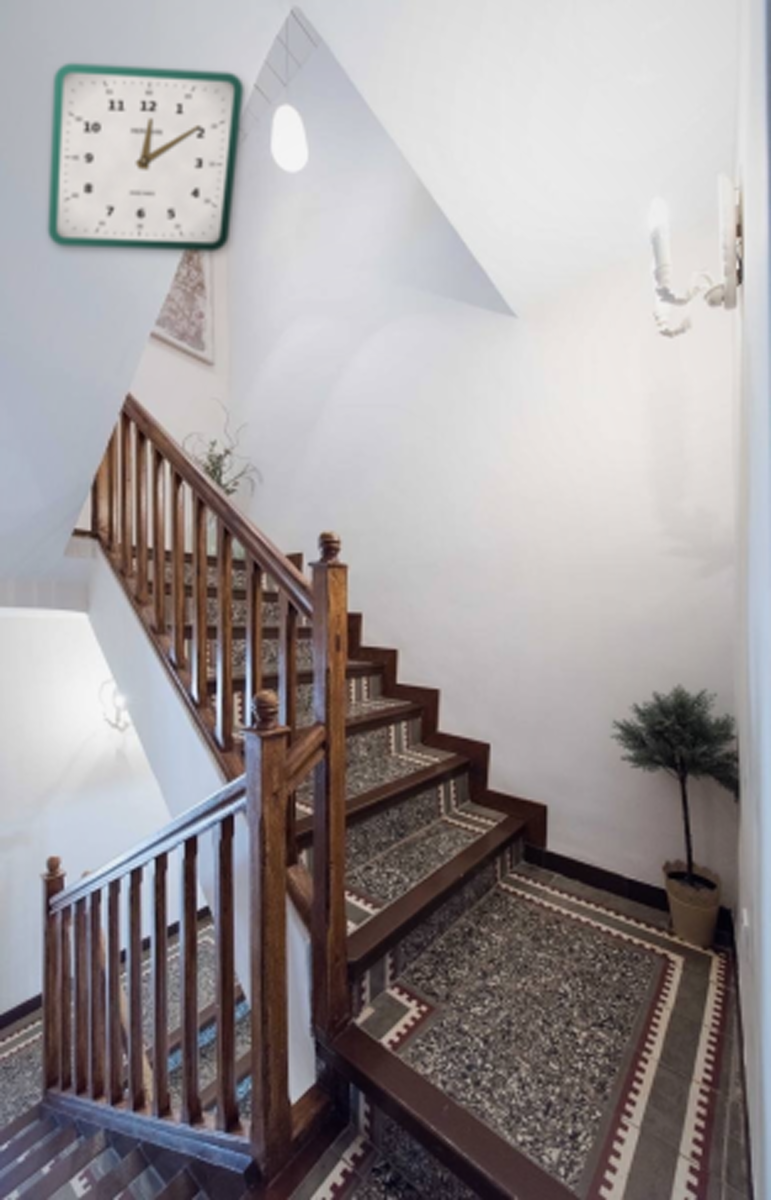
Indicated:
12,09
